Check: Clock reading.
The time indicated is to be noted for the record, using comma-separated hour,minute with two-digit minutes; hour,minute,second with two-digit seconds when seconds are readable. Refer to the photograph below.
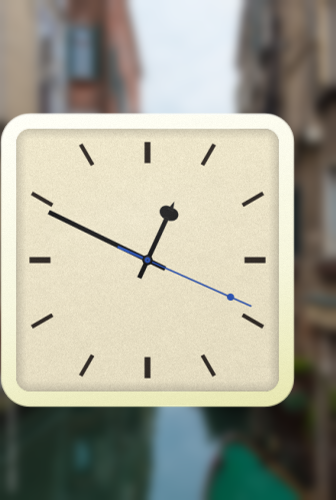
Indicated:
12,49,19
